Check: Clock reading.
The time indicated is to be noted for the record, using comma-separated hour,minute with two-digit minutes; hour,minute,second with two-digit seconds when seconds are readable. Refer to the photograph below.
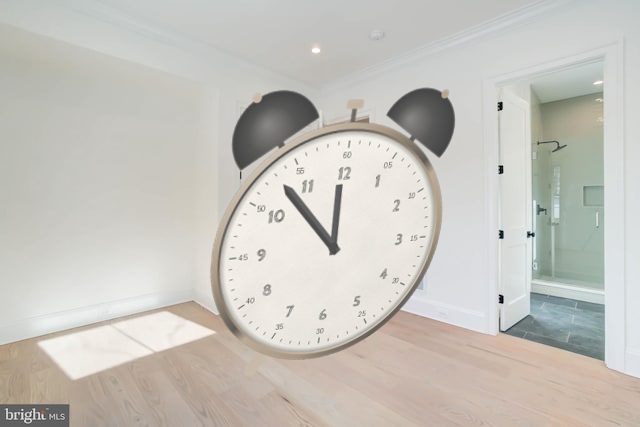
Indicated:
11,53
